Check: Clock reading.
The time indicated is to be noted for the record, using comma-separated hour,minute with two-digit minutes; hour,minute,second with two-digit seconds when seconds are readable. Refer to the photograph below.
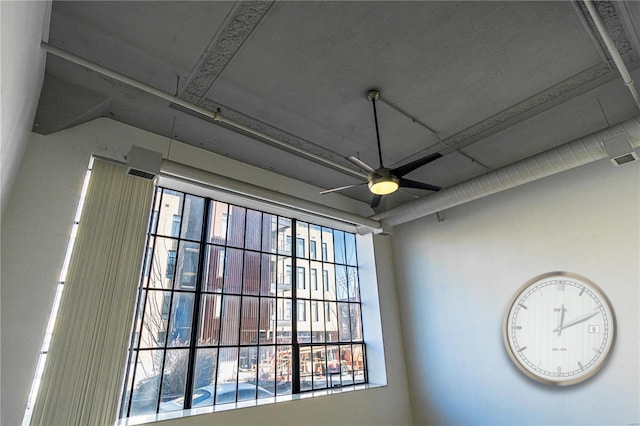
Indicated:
12,11
